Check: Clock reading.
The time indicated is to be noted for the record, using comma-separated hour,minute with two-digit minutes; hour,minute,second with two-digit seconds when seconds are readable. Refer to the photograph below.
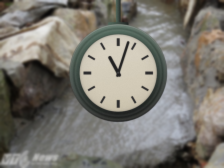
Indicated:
11,03
